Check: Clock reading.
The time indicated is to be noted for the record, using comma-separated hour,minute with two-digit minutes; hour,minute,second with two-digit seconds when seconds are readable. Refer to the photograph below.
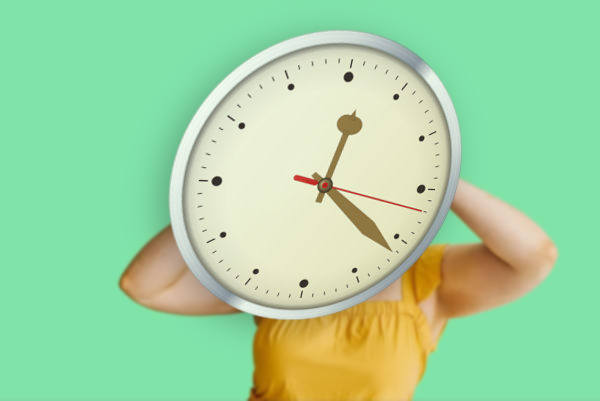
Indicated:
12,21,17
